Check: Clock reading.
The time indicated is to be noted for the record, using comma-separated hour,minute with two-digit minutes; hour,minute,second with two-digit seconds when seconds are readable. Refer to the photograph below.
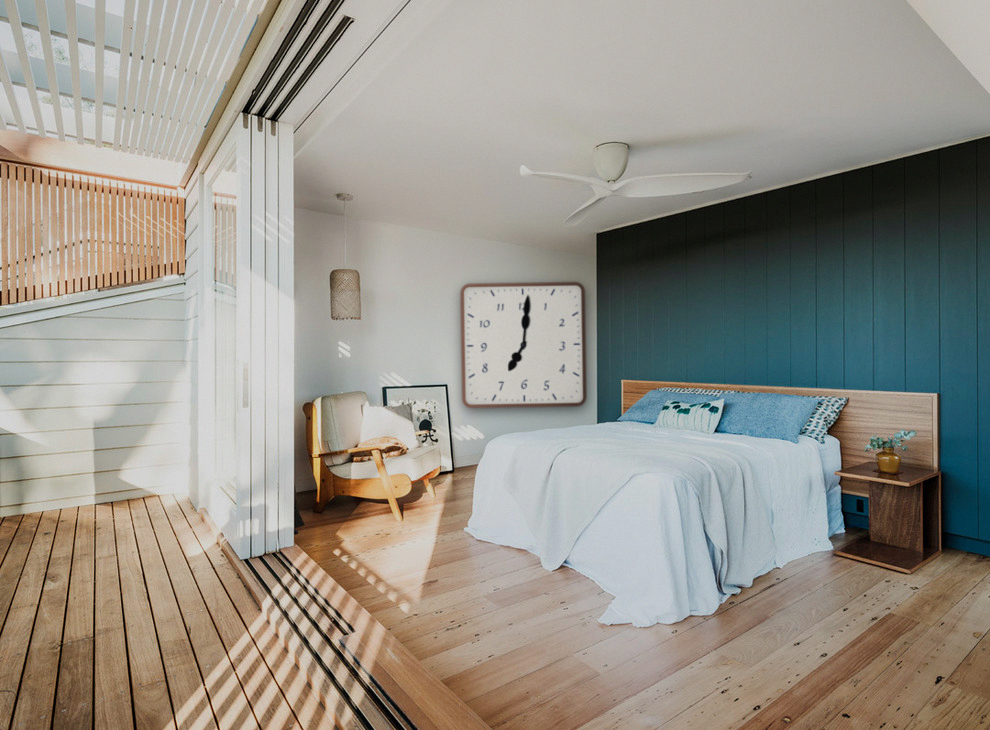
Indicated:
7,01
